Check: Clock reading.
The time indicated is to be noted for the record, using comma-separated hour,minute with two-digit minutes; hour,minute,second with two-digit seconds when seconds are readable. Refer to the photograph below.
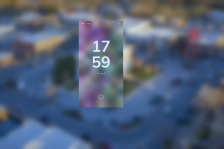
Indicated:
17,59
